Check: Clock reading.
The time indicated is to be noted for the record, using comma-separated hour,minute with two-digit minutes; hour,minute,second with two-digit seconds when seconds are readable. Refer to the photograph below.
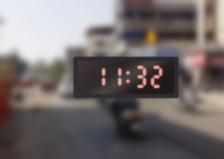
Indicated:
11,32
